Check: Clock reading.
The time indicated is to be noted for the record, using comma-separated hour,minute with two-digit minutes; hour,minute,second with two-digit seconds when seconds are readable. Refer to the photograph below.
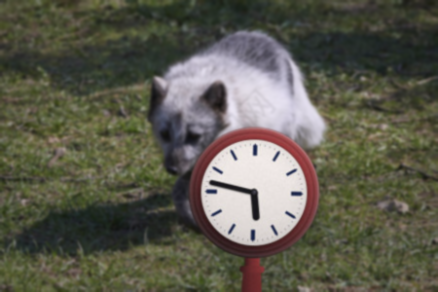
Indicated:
5,47
